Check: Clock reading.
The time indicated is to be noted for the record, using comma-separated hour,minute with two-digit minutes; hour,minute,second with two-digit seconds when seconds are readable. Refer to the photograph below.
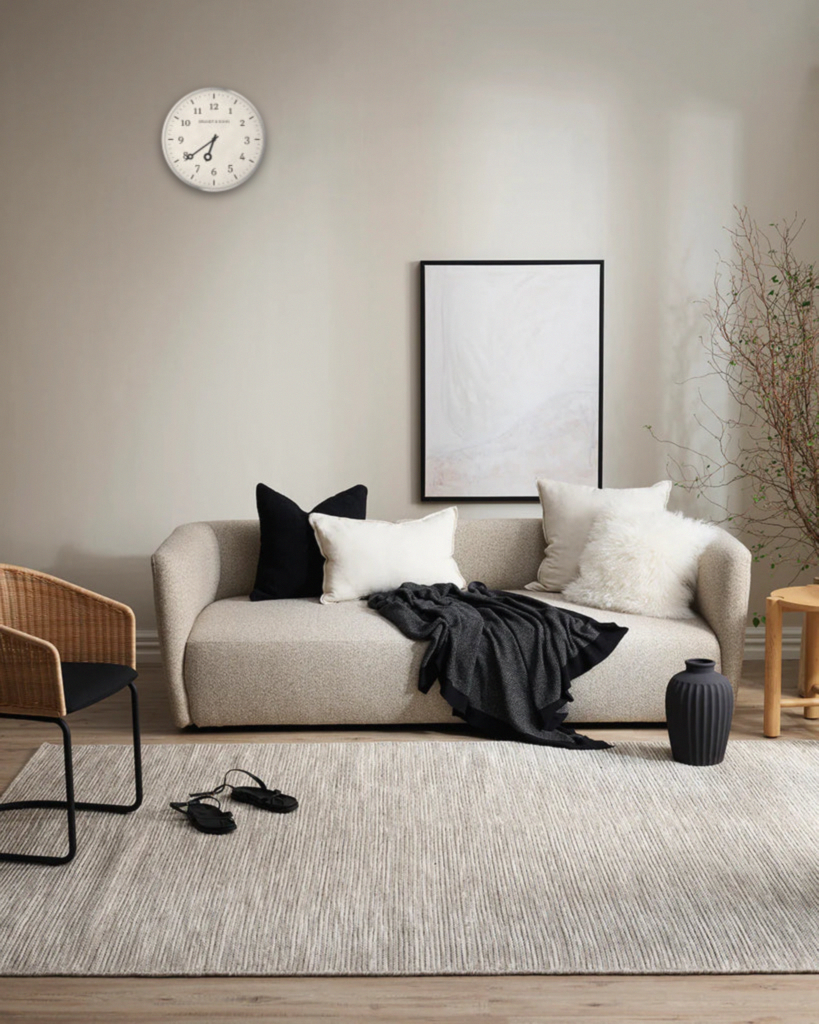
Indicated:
6,39
